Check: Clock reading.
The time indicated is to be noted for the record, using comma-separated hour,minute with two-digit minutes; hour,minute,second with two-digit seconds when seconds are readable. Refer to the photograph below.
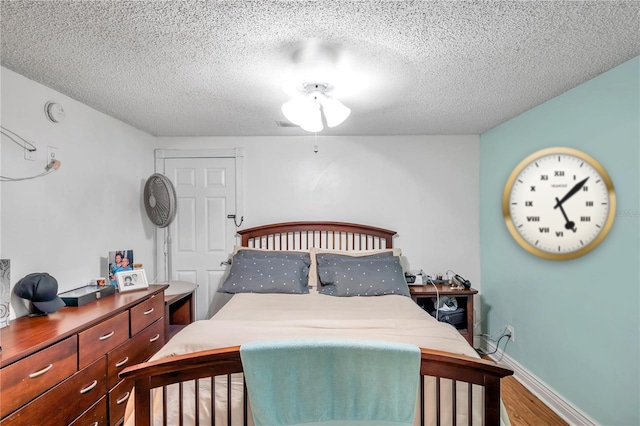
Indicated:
5,08
